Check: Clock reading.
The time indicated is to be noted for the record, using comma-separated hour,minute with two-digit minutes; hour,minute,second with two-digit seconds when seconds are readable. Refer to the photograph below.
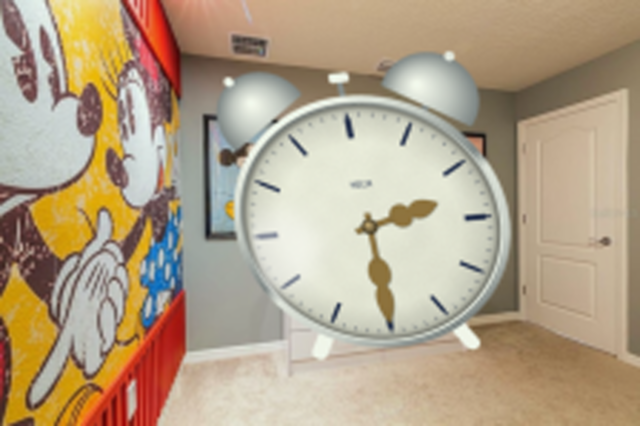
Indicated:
2,30
